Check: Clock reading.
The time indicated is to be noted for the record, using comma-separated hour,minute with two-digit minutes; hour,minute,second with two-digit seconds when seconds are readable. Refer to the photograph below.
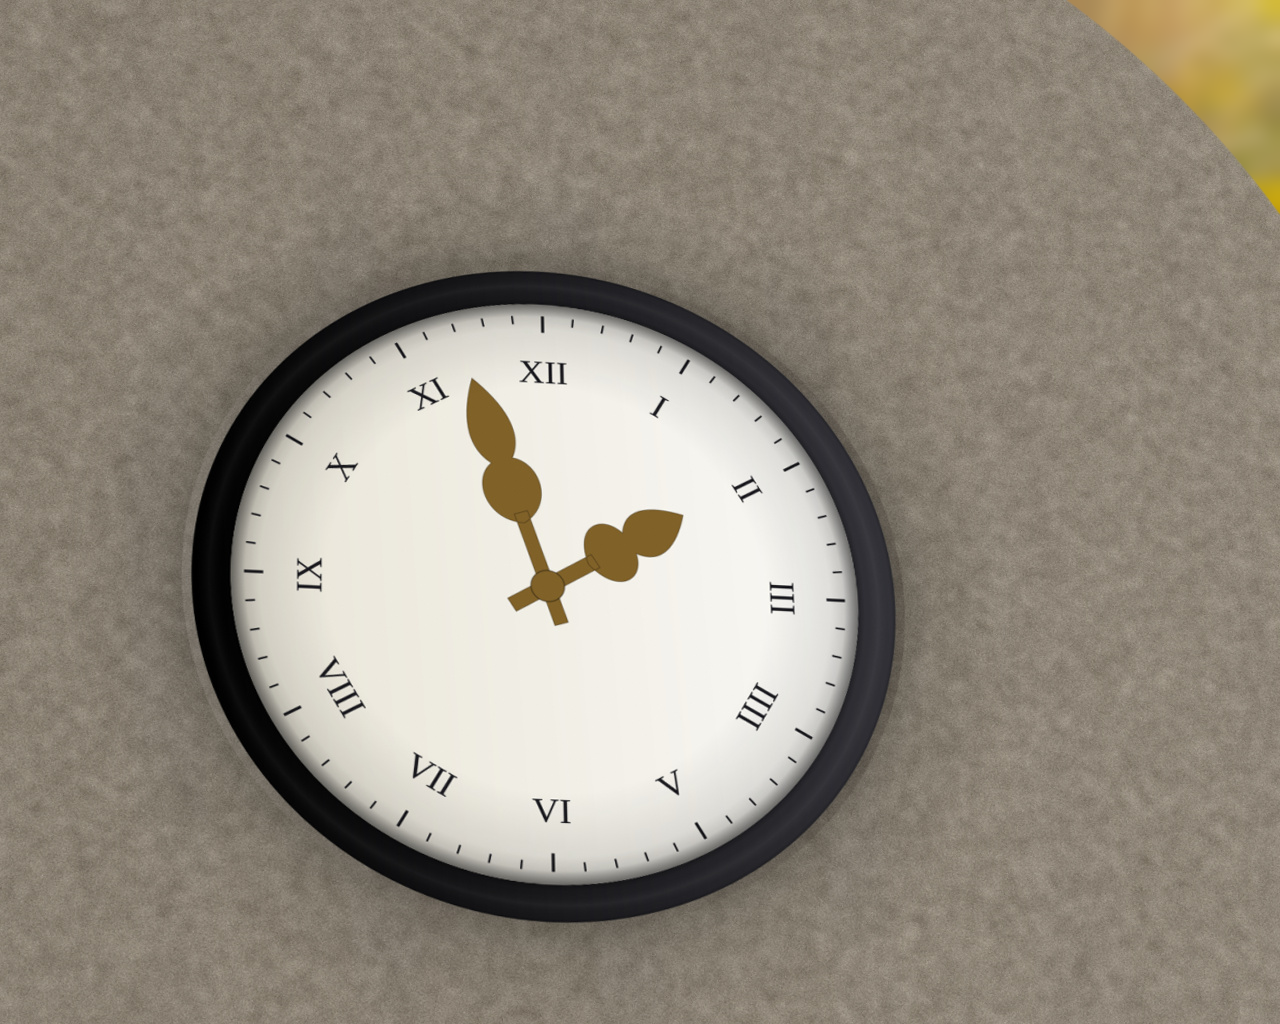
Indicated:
1,57
